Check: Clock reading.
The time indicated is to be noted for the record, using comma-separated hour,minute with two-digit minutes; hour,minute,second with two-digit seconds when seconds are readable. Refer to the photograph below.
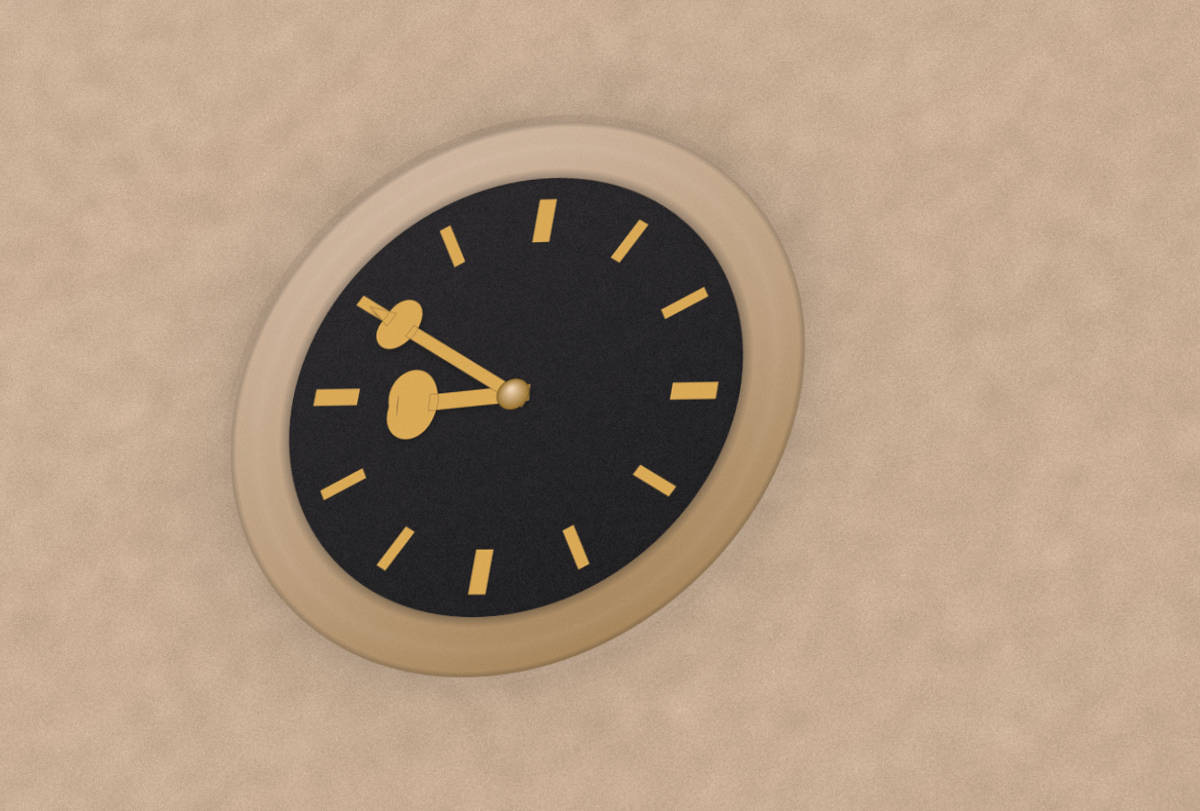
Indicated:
8,50
